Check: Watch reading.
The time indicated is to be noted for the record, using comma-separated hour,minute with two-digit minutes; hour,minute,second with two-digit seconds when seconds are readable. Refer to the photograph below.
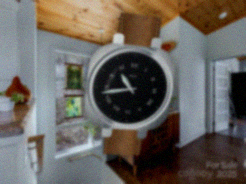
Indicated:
10,43
